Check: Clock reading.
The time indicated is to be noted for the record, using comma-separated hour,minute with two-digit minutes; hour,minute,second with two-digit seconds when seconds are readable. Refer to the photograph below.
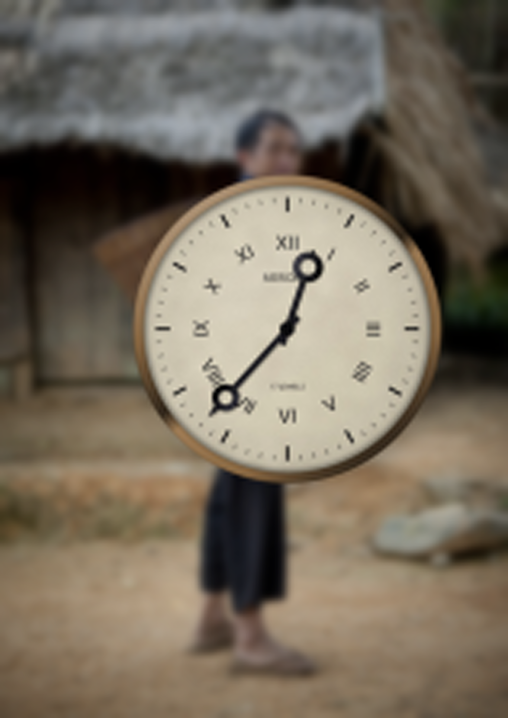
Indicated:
12,37
